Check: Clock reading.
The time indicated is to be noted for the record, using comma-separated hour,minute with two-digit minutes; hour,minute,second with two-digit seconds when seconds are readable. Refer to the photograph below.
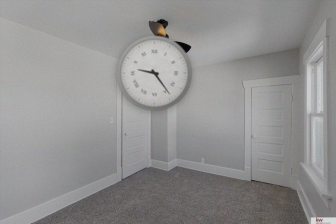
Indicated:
9,24
